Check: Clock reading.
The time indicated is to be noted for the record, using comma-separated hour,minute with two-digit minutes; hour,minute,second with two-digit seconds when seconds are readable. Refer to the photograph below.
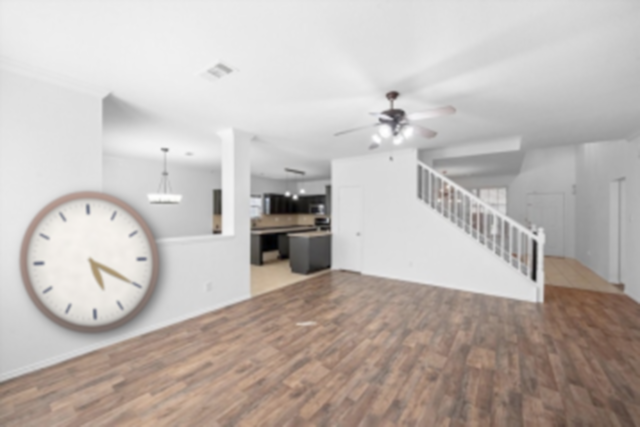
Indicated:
5,20
